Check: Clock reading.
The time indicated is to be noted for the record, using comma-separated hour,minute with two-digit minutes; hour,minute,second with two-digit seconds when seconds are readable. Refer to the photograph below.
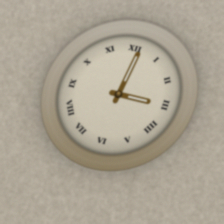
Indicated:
3,01
